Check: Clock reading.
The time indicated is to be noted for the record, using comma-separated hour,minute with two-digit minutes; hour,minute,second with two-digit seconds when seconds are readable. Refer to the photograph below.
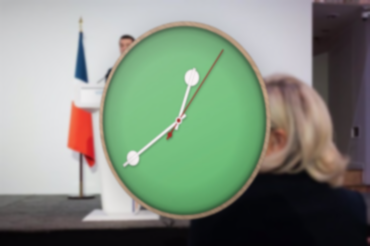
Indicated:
12,39,06
